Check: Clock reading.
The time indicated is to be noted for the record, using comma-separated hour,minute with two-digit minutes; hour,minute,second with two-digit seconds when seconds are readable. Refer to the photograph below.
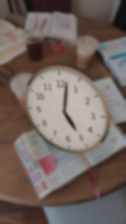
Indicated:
5,02
